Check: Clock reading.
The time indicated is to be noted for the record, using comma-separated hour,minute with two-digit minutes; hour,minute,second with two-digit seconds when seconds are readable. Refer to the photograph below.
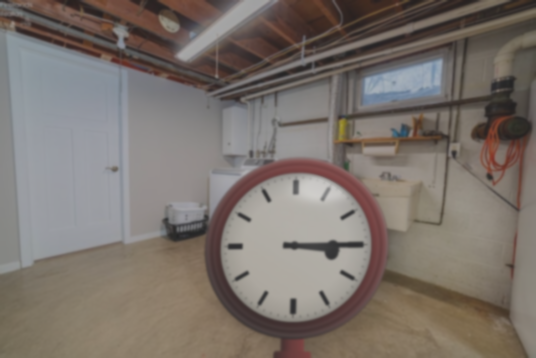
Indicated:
3,15
